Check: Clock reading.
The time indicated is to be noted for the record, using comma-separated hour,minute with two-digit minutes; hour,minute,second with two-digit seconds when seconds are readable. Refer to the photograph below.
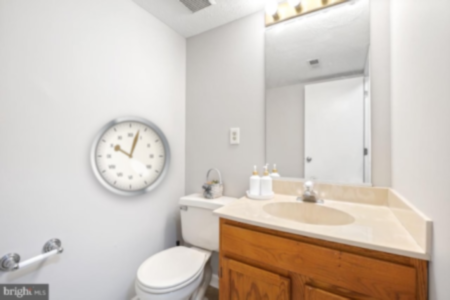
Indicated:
10,03
